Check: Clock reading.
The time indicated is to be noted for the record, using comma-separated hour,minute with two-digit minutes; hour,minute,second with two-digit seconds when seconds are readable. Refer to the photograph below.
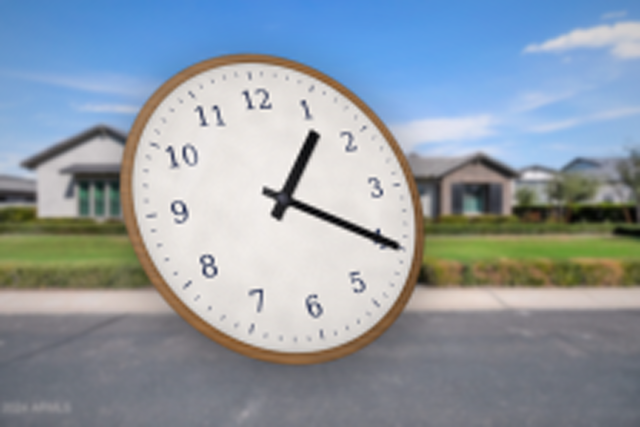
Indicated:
1,20
